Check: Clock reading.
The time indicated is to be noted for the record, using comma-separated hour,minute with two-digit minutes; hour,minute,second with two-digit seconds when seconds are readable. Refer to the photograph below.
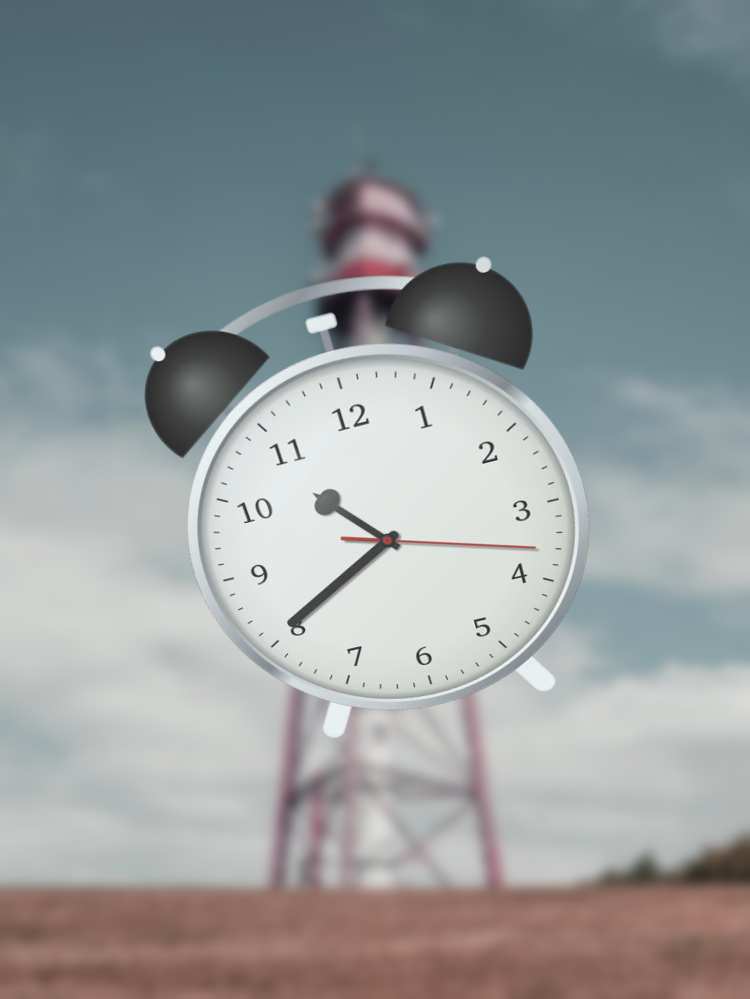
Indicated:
10,40,18
